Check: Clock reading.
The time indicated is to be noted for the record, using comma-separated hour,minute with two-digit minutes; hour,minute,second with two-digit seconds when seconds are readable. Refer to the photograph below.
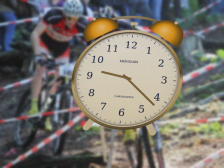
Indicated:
9,22
